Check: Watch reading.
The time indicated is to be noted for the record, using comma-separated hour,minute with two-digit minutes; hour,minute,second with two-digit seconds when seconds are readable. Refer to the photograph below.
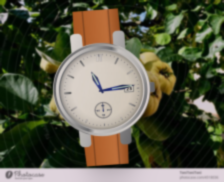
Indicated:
11,14
